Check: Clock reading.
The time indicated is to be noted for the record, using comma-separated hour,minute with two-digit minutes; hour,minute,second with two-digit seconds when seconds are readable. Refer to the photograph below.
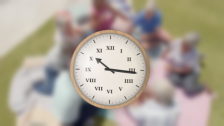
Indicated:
10,16
